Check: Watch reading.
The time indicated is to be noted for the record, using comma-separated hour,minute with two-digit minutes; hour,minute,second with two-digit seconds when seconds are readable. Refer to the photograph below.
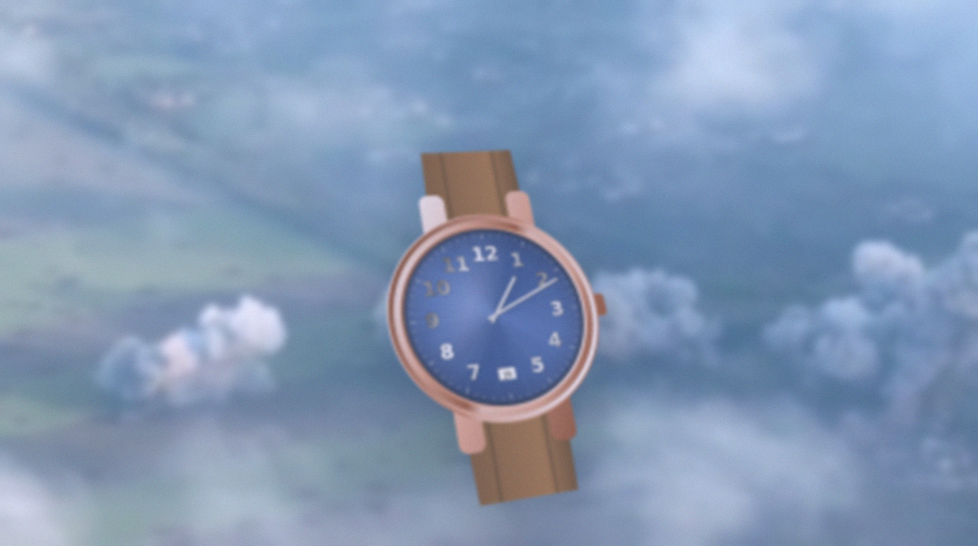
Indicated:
1,11
